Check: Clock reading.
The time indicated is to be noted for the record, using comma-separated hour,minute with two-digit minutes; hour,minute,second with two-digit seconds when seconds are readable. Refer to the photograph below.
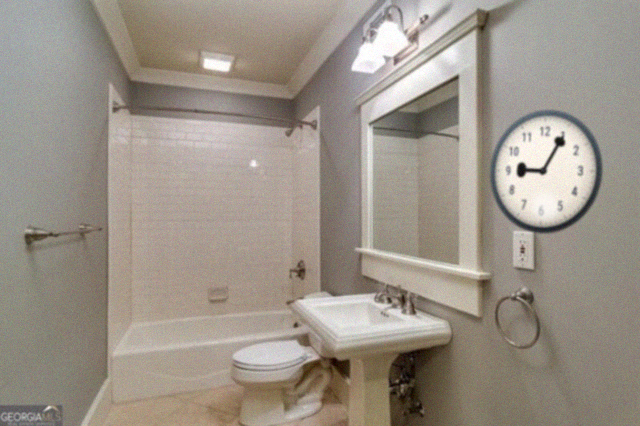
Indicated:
9,05
